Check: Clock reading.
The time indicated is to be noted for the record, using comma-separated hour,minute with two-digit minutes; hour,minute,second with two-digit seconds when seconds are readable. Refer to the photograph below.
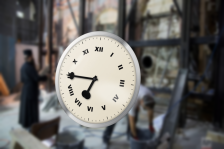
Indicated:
6,45
